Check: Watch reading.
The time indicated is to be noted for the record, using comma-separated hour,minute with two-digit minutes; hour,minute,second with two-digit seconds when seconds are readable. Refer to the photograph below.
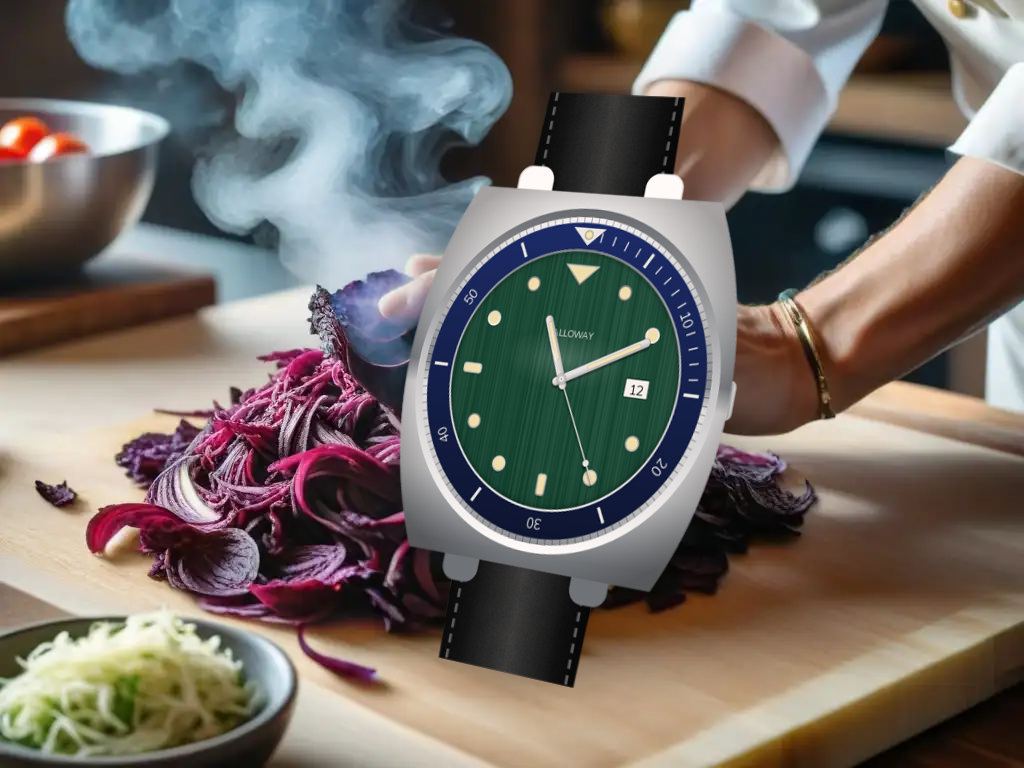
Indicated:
11,10,25
